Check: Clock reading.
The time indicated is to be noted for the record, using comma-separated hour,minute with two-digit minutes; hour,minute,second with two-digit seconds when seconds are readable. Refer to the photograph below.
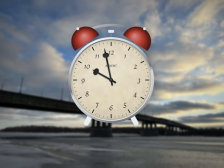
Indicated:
9,58
